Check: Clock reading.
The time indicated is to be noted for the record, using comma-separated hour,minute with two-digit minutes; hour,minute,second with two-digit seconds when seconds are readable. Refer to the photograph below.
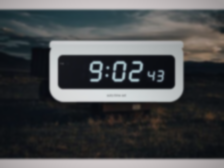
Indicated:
9,02,43
